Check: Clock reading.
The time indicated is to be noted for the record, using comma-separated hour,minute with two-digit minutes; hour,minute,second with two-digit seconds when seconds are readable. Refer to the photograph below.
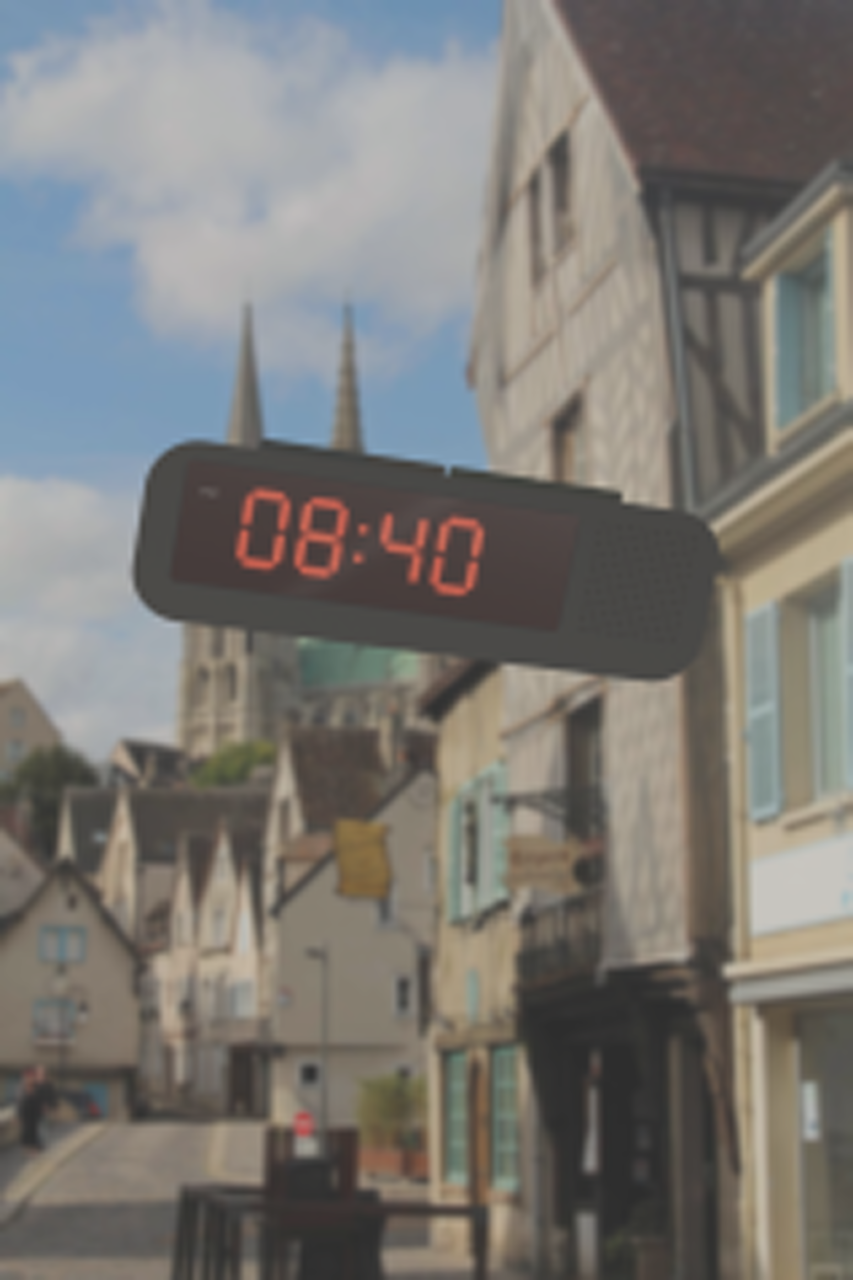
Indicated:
8,40
